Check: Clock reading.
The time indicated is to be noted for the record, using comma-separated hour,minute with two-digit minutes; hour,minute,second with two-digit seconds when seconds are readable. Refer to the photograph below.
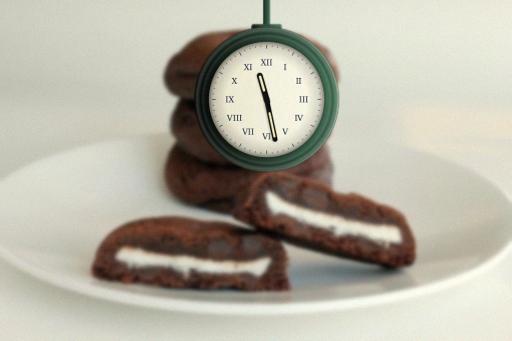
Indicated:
11,28
